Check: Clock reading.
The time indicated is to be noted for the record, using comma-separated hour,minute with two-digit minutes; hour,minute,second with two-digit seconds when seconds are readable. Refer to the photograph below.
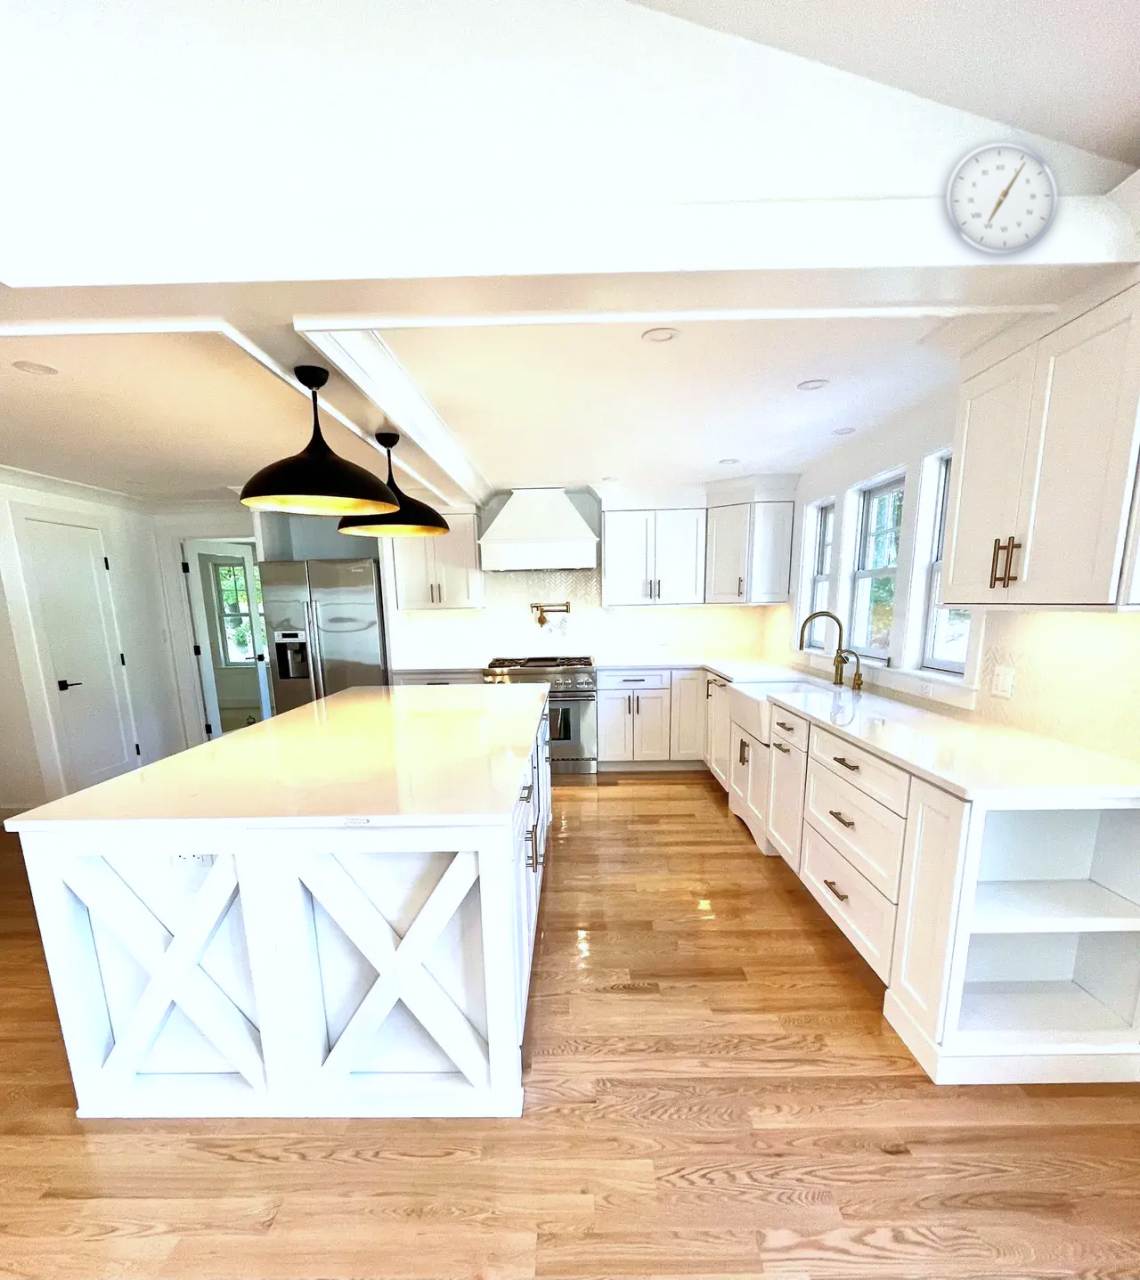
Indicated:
7,06
